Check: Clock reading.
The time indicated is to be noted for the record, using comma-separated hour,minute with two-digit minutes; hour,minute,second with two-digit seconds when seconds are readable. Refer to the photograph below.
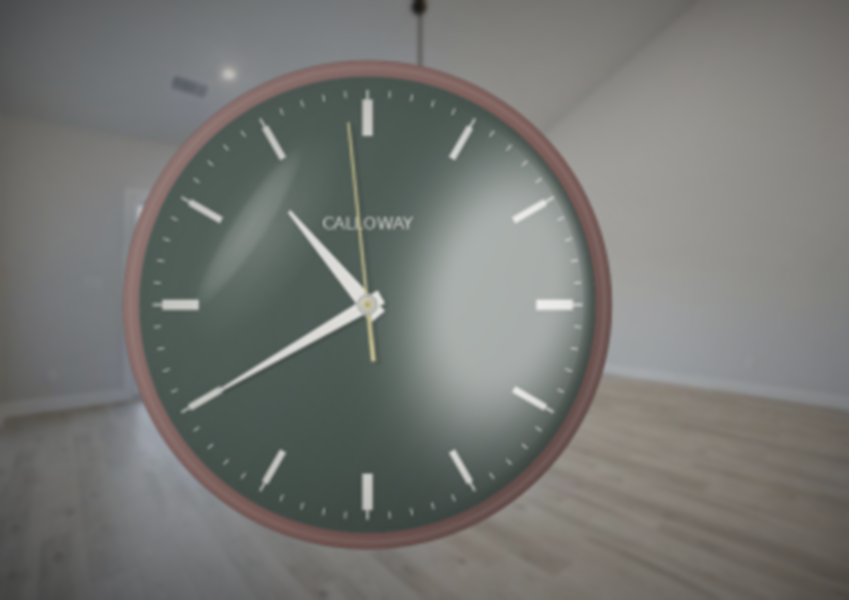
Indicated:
10,39,59
